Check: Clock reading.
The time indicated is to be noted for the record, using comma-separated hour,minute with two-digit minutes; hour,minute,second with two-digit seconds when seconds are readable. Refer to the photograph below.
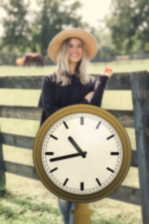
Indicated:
10,43
